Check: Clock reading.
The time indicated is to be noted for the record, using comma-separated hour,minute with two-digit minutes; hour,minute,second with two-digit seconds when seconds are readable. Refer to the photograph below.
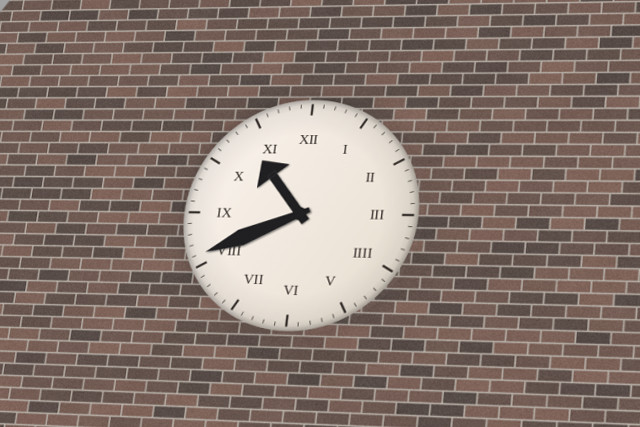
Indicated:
10,41
